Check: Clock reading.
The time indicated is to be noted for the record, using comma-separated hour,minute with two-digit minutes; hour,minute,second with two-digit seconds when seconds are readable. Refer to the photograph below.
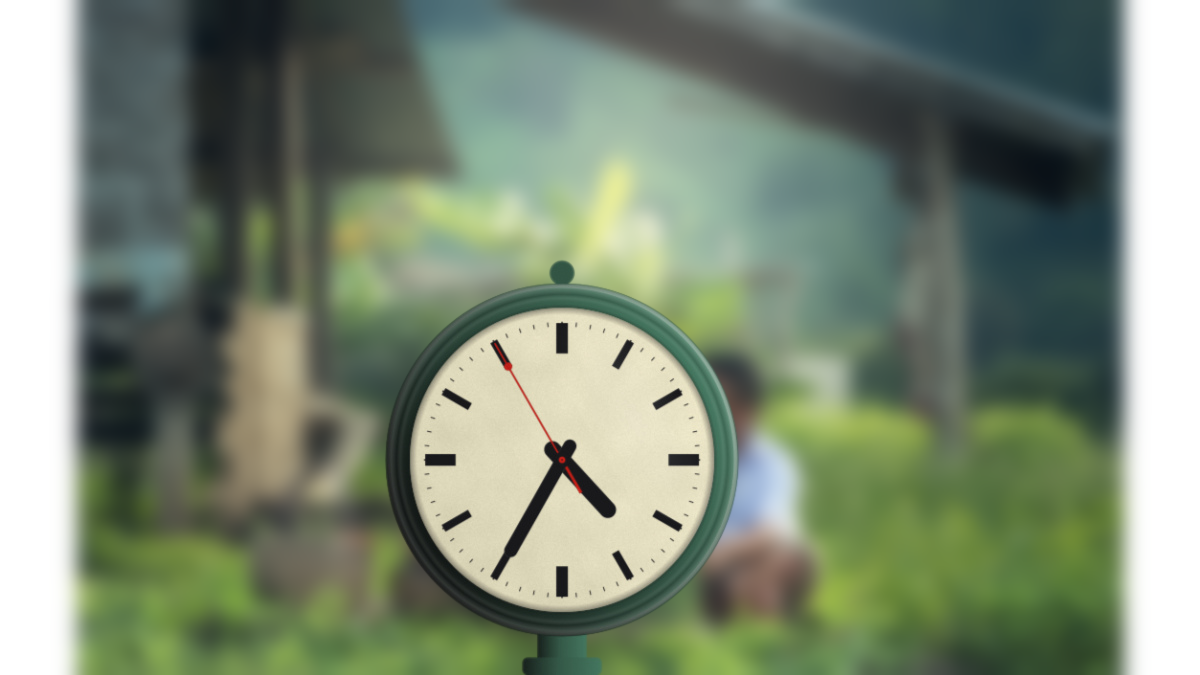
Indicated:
4,34,55
